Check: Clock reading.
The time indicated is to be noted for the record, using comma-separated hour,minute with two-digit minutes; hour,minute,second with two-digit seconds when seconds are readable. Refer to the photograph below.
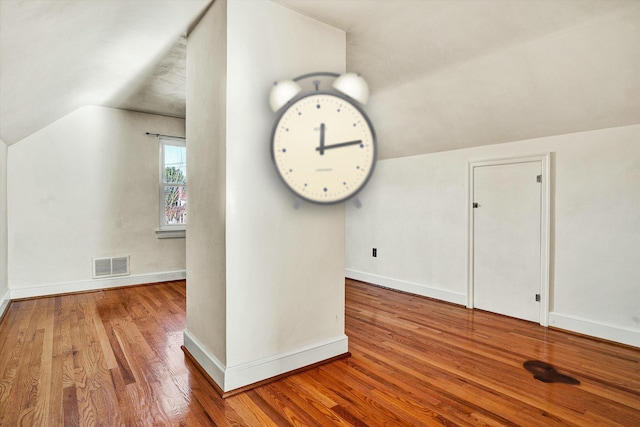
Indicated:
12,14
